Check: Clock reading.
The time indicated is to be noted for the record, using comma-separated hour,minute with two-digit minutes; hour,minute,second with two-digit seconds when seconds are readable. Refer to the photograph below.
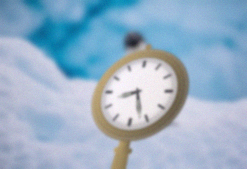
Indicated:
8,27
